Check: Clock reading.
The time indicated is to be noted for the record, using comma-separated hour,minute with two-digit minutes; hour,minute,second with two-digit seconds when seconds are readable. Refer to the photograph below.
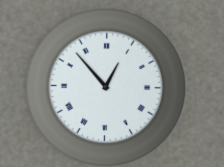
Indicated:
12,53
